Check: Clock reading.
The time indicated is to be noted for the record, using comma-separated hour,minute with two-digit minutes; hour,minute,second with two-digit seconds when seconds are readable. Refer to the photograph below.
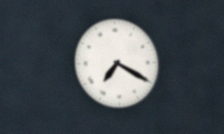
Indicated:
7,20
